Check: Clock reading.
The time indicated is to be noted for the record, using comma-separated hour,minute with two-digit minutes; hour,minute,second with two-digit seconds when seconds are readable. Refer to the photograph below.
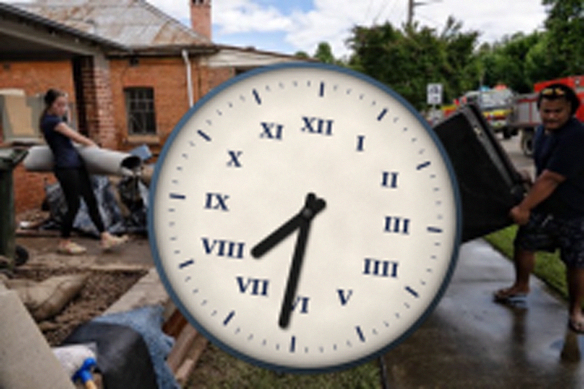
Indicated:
7,31
